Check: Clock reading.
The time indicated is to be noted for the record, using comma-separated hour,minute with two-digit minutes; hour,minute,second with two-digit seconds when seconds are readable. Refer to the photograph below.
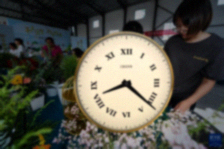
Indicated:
8,22
